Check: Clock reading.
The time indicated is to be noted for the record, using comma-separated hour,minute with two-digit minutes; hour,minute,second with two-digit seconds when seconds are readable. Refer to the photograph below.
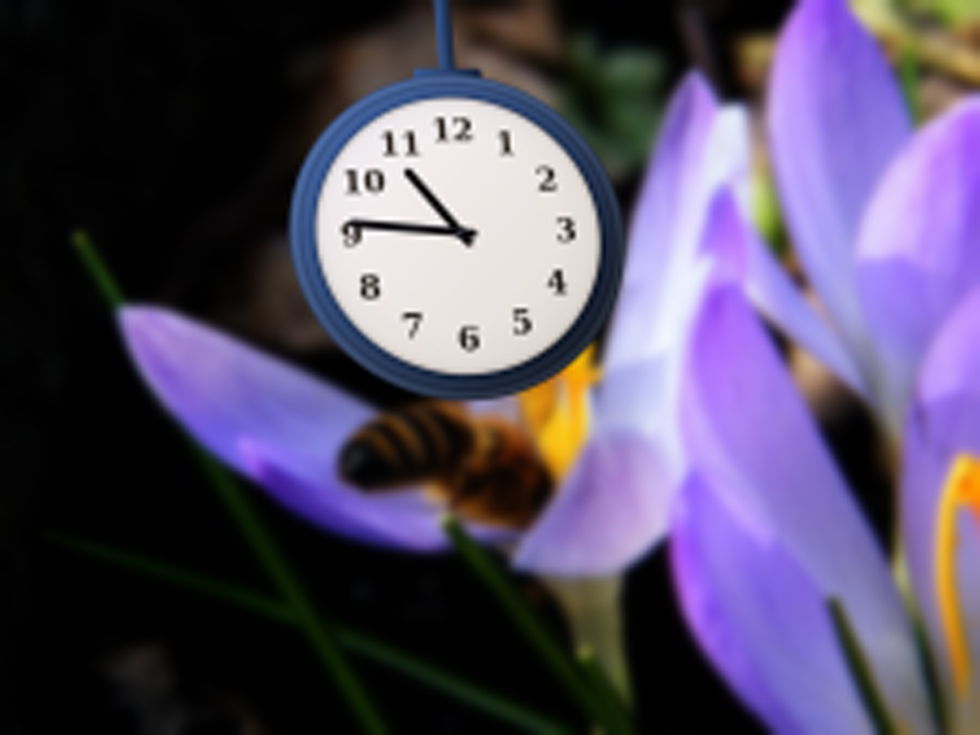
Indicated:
10,46
